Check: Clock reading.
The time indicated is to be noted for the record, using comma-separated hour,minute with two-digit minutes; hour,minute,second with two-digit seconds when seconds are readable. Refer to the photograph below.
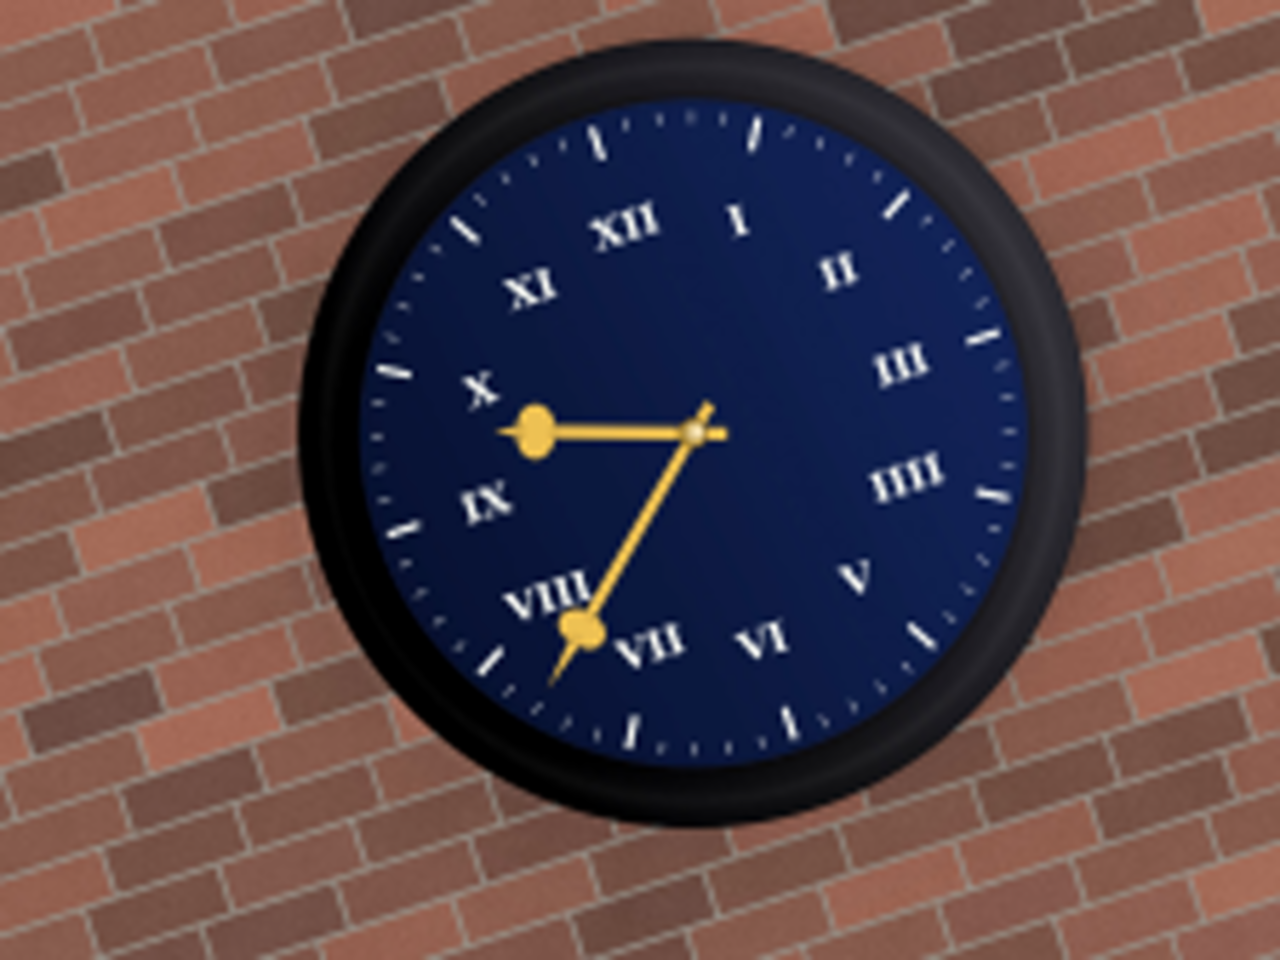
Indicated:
9,38
